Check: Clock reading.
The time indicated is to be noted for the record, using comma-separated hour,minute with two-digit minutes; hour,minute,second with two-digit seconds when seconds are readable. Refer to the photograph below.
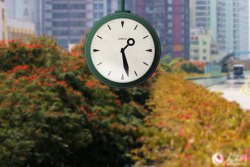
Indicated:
1,28
